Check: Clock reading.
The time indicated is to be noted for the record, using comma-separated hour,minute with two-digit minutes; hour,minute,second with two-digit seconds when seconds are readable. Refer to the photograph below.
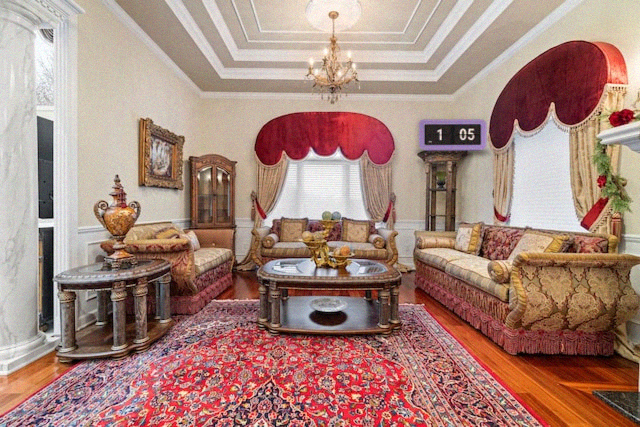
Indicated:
1,05
